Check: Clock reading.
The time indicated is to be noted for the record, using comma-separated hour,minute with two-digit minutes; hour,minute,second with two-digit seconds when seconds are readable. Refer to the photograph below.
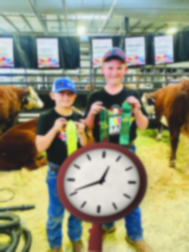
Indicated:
12,41
